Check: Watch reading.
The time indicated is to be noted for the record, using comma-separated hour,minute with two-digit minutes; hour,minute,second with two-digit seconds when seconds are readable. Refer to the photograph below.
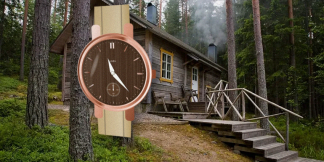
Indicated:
11,23
